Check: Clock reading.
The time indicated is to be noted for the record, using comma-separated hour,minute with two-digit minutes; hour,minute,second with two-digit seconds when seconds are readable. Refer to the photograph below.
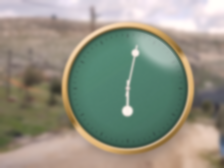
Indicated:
6,02
